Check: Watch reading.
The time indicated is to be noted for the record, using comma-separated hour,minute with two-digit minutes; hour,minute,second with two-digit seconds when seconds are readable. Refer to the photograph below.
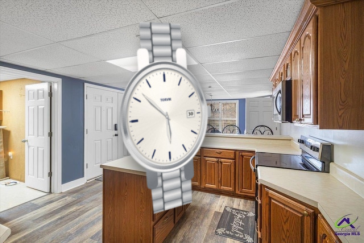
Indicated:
5,52
